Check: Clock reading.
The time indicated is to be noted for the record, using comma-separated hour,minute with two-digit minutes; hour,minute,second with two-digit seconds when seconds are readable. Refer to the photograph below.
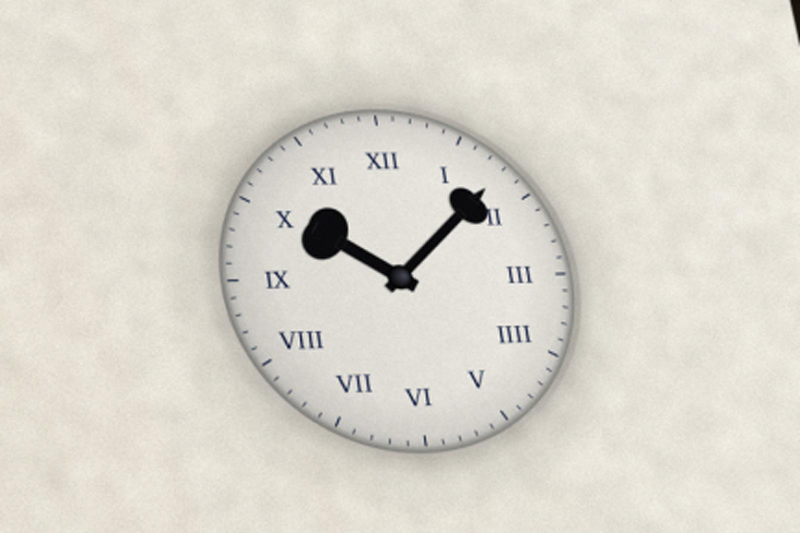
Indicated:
10,08
